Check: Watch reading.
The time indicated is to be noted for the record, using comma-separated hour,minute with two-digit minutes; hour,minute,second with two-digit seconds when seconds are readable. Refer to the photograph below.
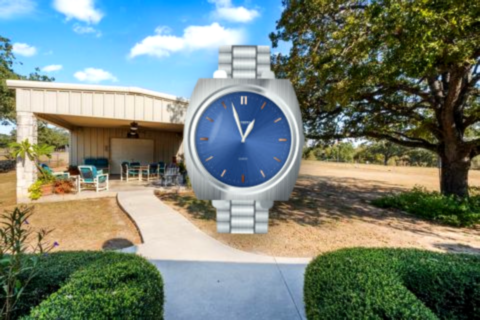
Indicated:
12,57
